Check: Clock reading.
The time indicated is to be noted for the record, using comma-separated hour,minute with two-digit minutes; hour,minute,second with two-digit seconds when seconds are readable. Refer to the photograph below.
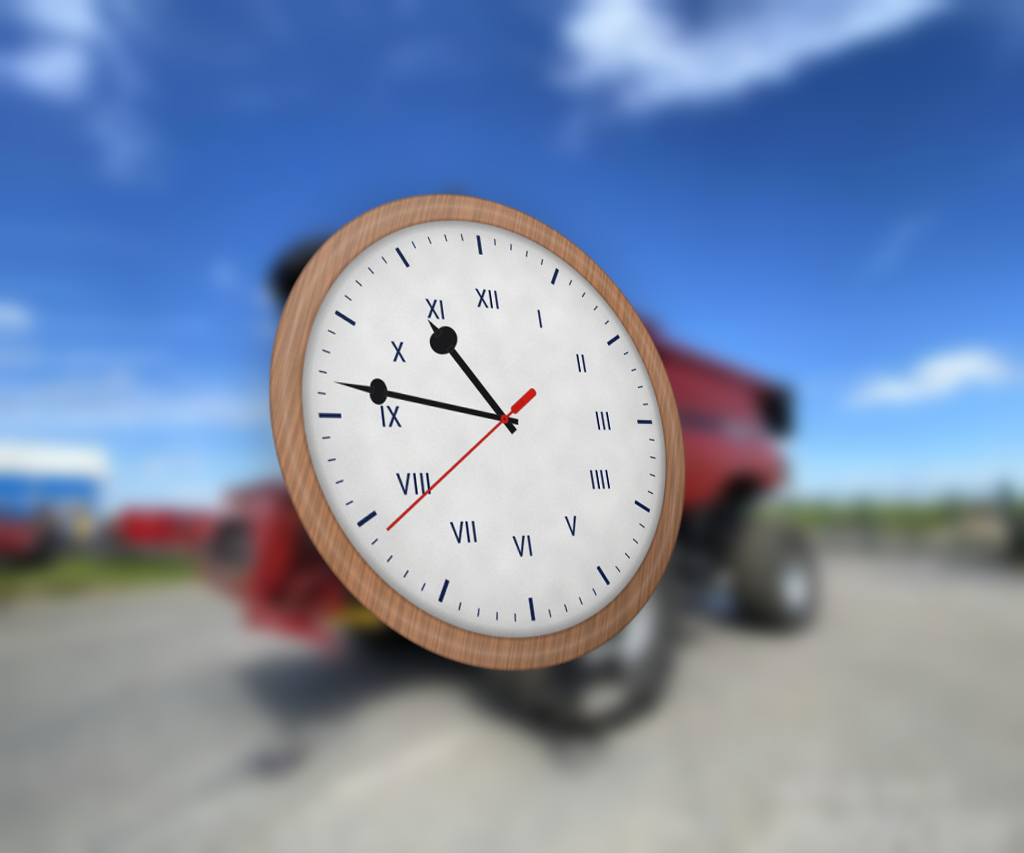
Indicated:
10,46,39
